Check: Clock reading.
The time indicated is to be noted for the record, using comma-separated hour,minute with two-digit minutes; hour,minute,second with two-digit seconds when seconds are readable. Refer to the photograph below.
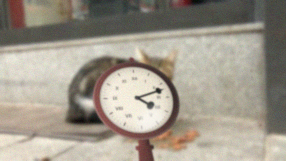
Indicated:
4,12
